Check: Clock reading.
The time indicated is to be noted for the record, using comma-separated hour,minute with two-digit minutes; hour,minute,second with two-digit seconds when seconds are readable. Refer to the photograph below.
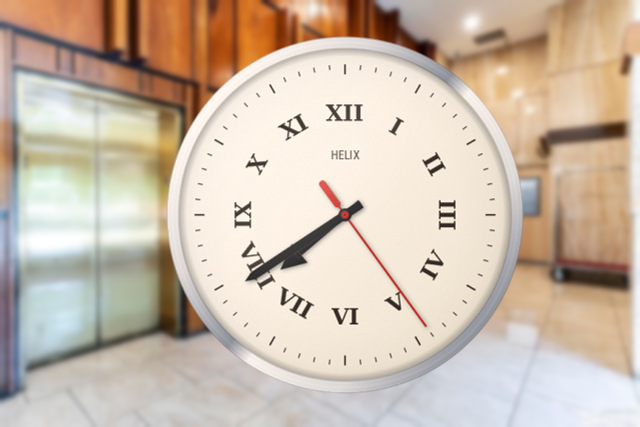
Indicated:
7,39,24
